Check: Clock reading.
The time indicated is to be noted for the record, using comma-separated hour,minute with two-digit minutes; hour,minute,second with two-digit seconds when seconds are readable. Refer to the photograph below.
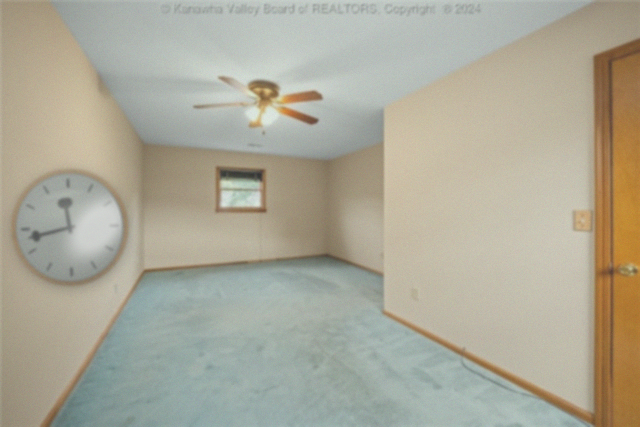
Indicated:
11,43
